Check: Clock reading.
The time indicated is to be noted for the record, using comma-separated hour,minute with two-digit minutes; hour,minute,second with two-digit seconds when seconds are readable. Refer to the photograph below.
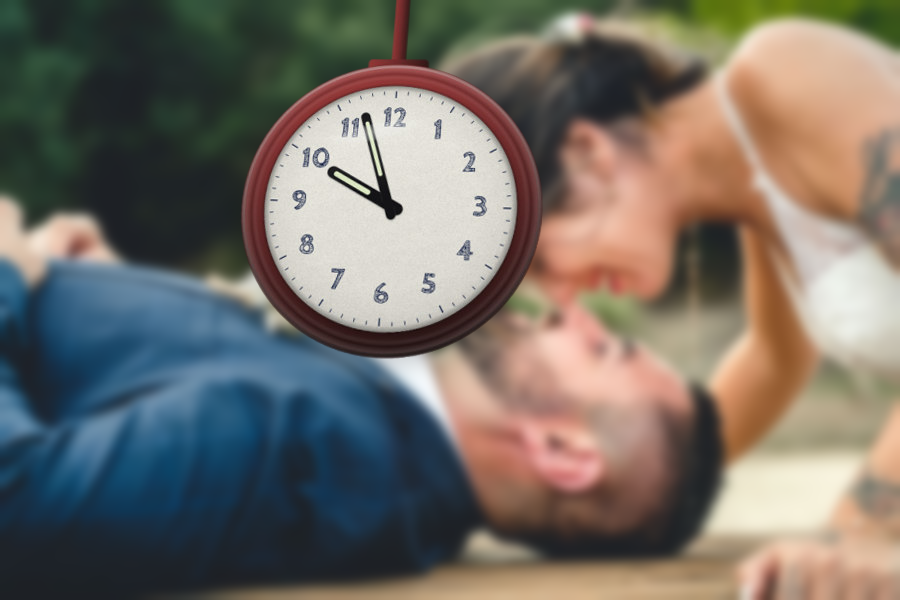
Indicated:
9,57
